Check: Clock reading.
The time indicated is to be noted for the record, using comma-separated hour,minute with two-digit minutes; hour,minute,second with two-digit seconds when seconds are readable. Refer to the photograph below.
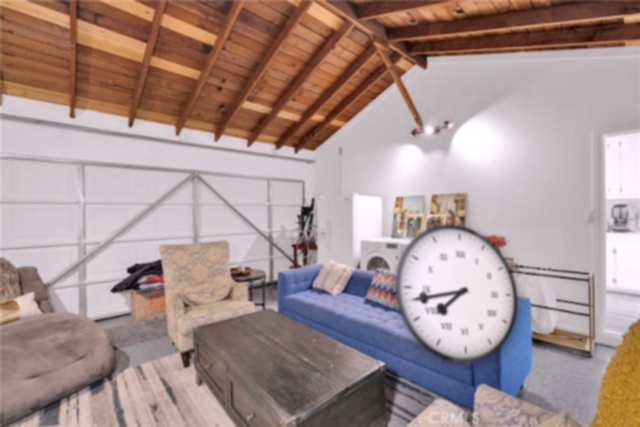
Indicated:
7,43
